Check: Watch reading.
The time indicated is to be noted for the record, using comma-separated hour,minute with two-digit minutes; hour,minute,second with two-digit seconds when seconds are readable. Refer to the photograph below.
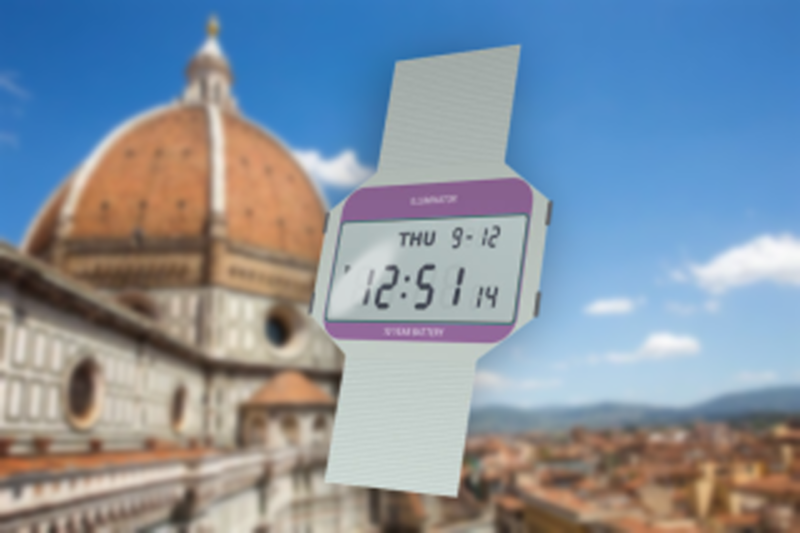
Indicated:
12,51,14
